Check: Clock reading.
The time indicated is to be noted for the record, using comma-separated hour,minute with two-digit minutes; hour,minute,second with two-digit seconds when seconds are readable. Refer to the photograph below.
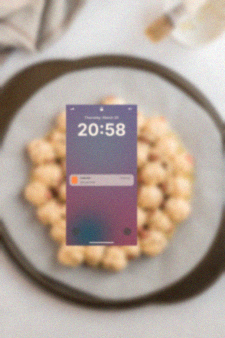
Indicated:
20,58
